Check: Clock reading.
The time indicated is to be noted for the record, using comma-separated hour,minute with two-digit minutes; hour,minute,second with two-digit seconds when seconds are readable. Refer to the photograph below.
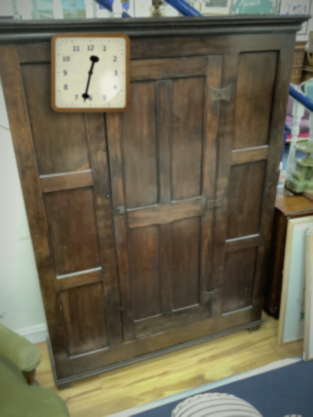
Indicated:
12,32
